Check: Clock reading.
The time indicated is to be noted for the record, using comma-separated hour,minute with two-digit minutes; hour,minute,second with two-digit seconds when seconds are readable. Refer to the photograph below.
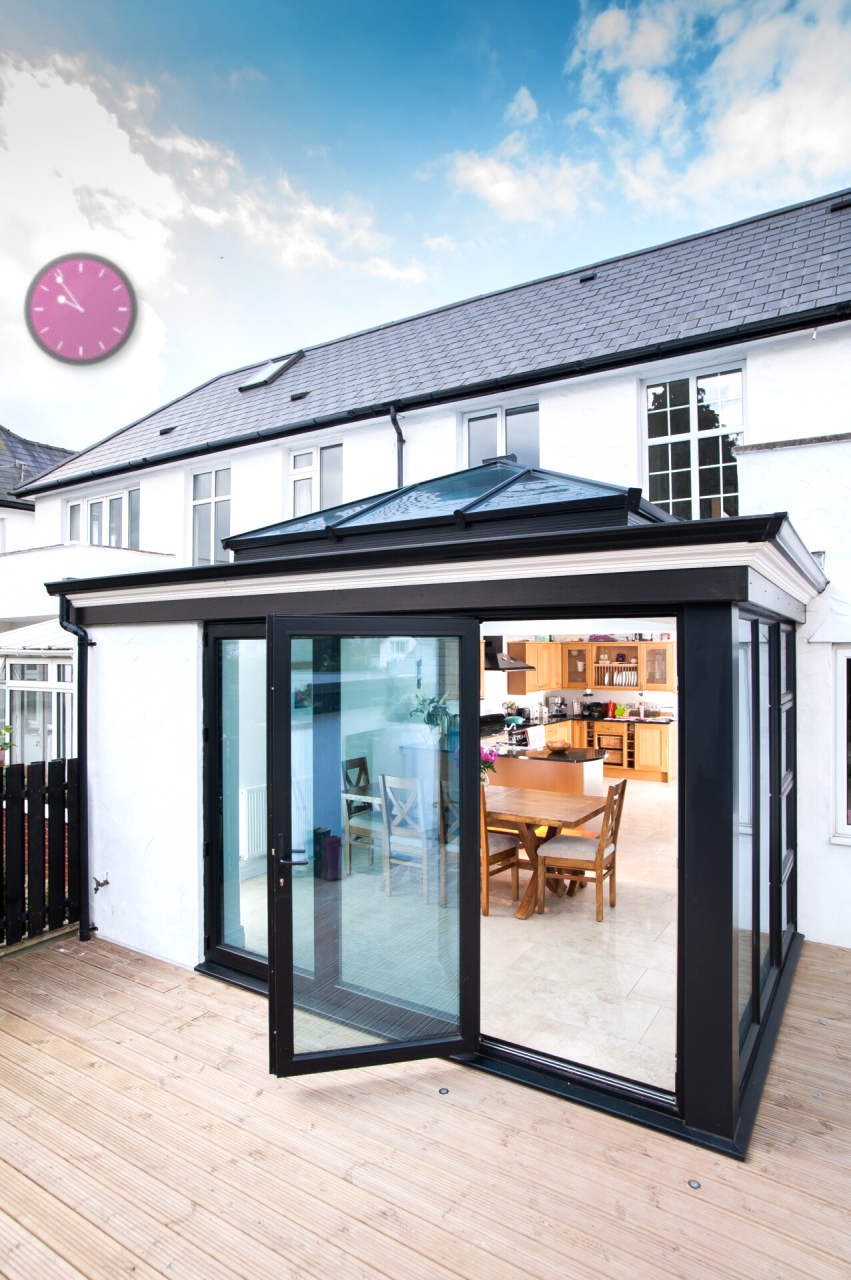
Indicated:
9,54
